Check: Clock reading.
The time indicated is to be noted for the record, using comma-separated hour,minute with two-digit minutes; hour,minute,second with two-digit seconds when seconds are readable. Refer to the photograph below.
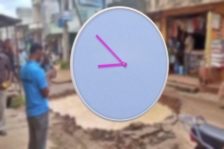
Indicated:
8,52
